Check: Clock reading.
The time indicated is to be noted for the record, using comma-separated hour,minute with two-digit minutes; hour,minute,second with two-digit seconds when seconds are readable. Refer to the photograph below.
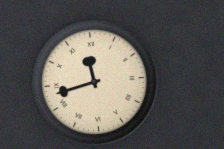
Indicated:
11,43
